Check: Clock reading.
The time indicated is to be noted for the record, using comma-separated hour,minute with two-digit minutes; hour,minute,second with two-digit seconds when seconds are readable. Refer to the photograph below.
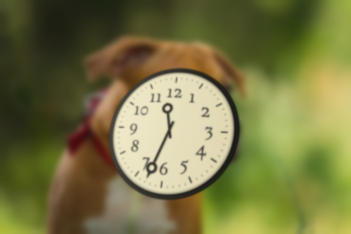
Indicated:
11,33
